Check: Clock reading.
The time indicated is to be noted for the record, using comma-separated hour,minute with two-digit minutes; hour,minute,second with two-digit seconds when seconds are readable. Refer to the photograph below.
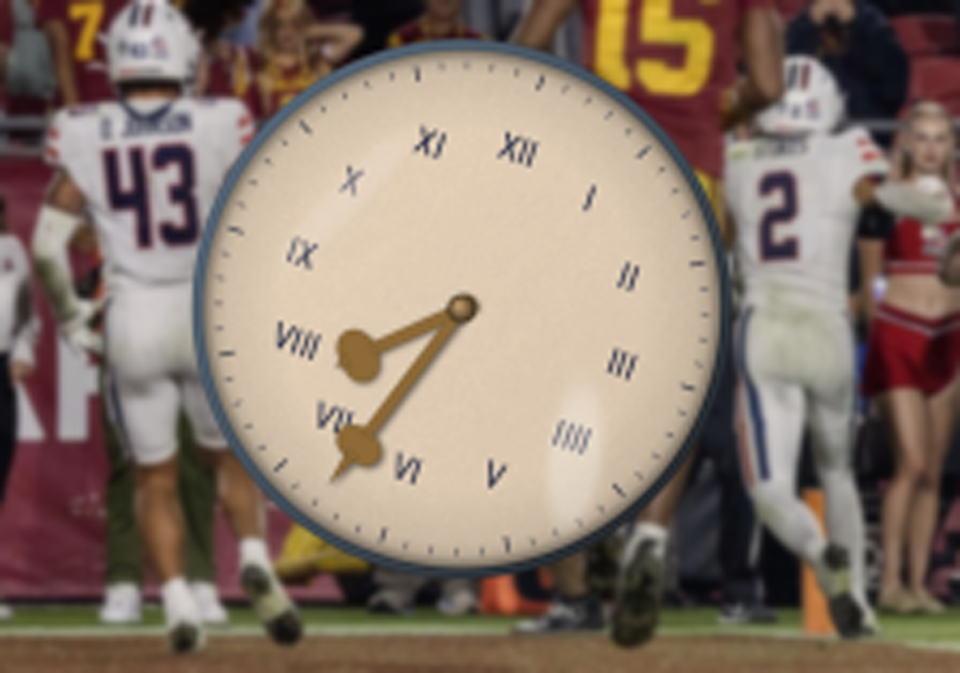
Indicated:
7,33
